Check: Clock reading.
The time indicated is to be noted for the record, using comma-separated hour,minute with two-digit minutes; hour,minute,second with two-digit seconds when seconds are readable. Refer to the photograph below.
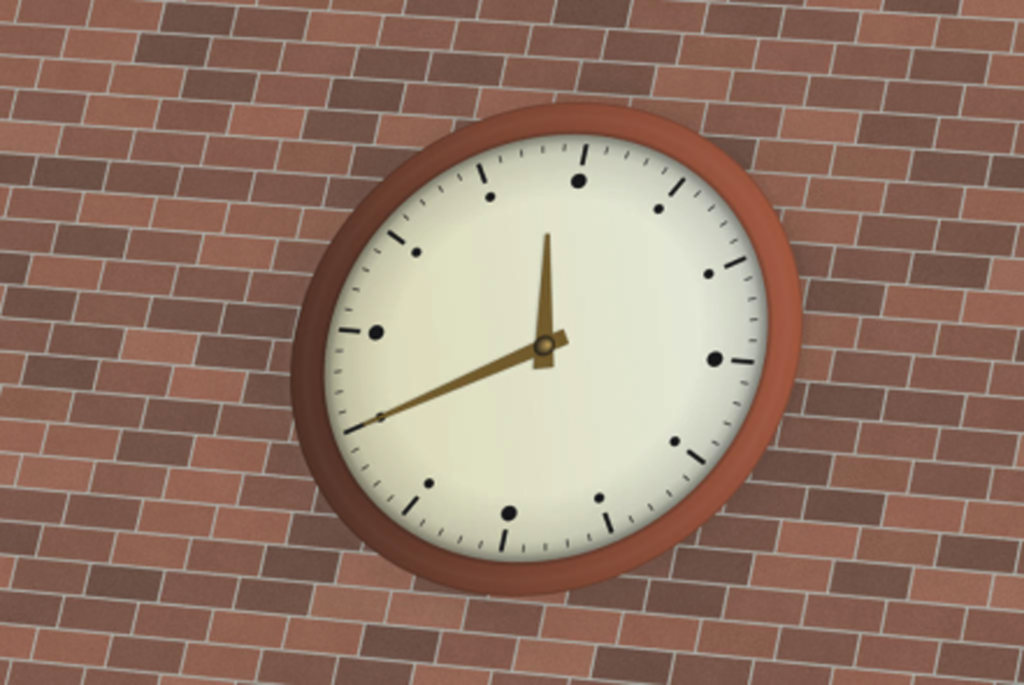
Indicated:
11,40
